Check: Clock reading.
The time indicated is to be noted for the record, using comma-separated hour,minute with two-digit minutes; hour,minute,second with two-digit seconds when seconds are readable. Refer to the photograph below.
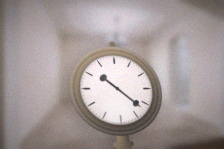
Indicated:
10,22
